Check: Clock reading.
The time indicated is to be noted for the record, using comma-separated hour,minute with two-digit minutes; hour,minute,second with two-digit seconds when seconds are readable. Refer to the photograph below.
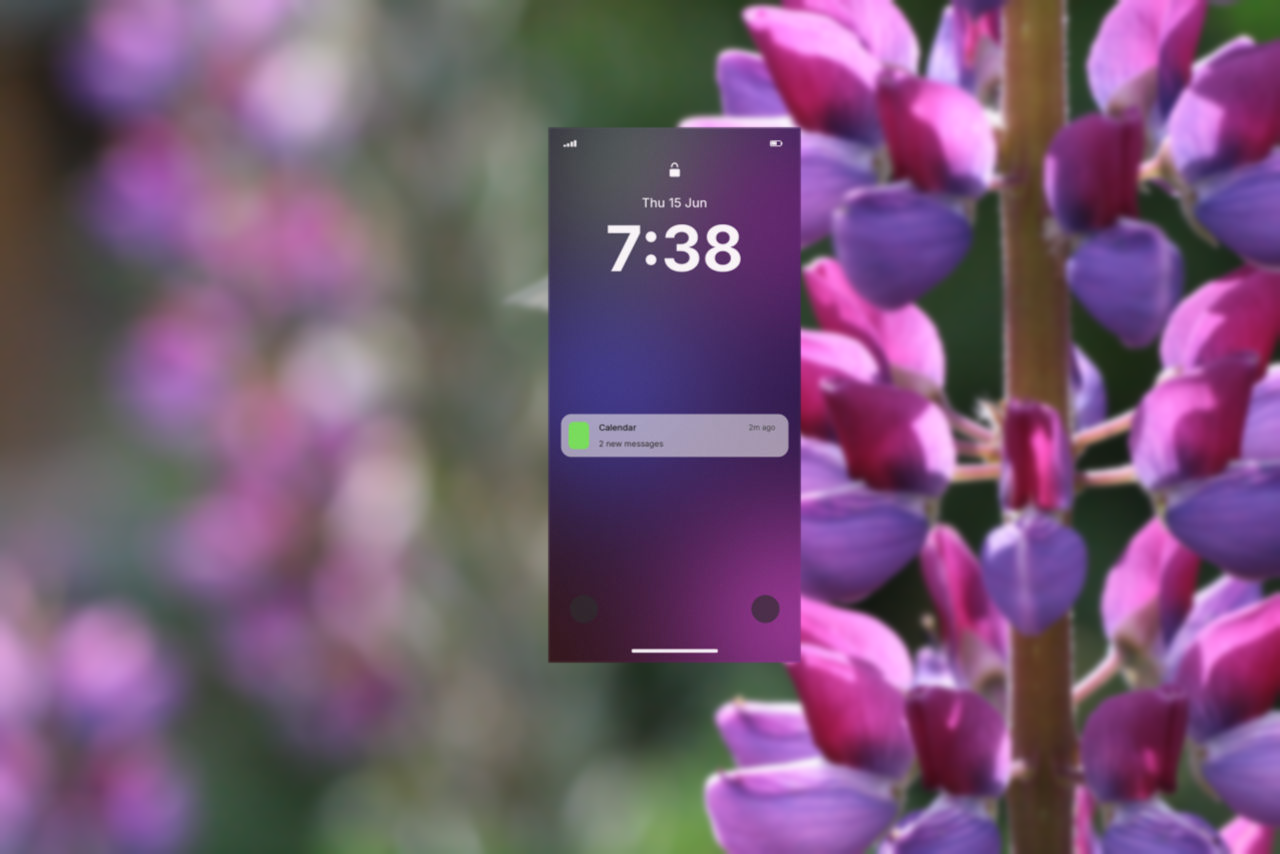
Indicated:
7,38
